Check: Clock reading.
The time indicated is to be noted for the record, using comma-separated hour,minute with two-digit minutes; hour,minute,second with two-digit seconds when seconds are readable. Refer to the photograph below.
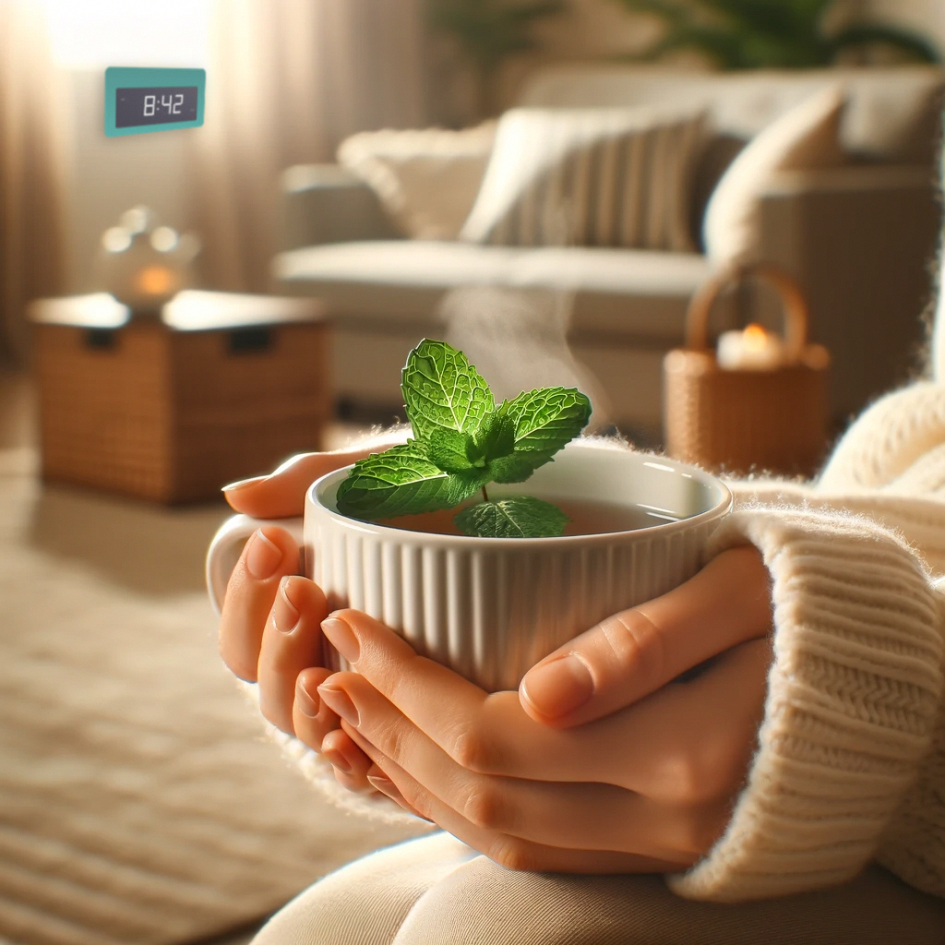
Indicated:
8,42
